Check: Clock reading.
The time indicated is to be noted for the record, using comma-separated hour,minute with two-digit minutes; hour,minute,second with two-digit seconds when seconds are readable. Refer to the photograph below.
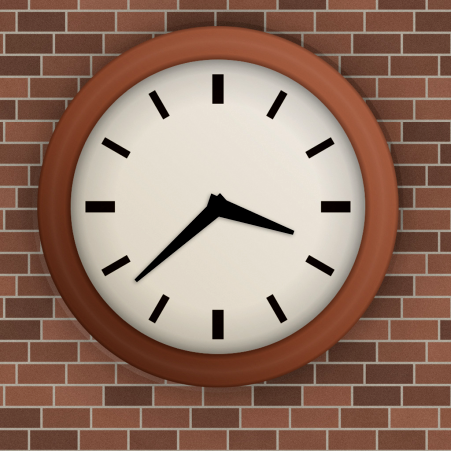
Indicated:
3,38
